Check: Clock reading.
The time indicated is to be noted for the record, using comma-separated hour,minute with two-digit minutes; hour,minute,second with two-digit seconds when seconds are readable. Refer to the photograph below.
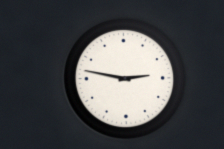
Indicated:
2,47
